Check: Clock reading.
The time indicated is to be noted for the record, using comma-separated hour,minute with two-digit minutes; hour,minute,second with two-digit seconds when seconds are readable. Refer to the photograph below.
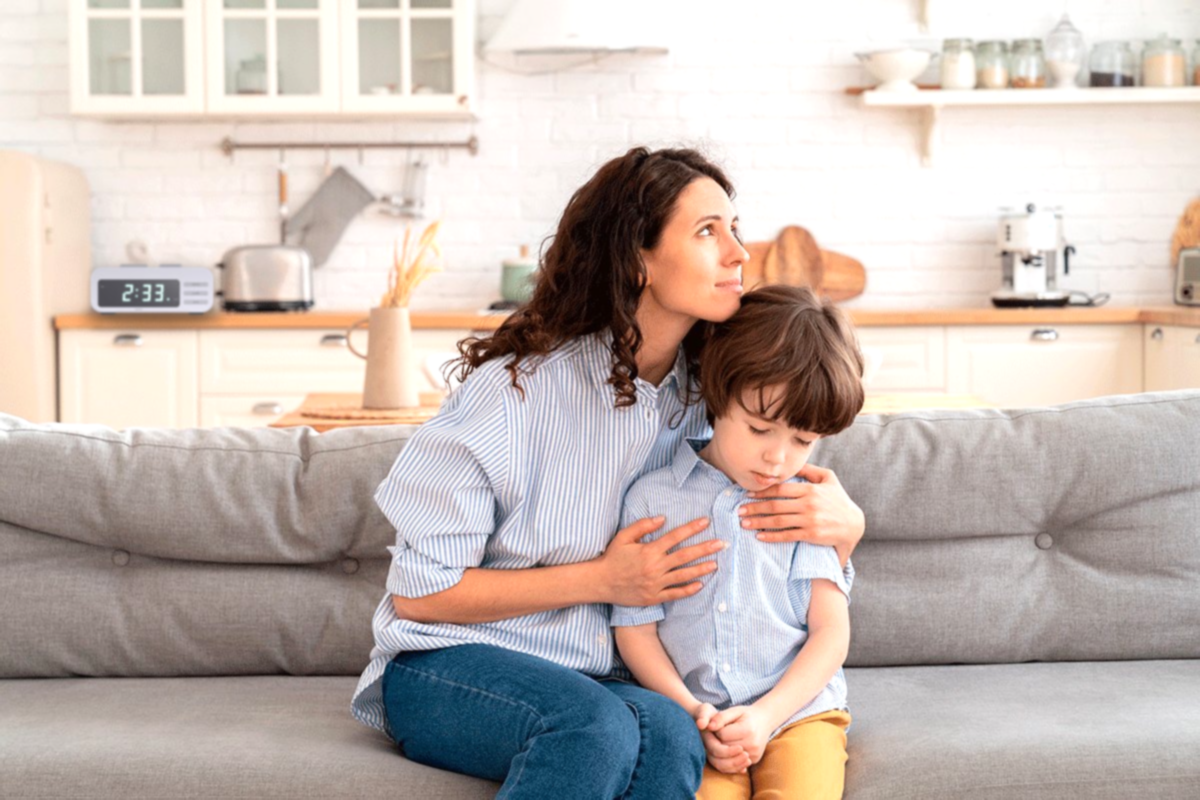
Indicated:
2,33
